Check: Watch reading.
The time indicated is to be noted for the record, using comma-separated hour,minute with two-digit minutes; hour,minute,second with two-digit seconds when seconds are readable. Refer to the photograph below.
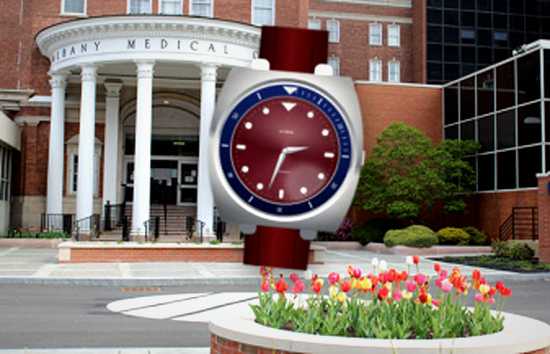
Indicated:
2,33
